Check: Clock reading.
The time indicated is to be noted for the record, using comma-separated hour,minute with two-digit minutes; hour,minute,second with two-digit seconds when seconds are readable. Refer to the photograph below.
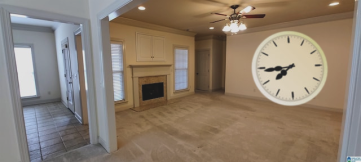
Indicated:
7,44
